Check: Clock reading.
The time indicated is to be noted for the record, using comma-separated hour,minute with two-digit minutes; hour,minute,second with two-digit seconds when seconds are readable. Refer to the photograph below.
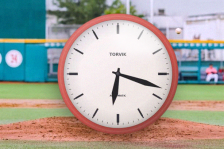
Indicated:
6,18
